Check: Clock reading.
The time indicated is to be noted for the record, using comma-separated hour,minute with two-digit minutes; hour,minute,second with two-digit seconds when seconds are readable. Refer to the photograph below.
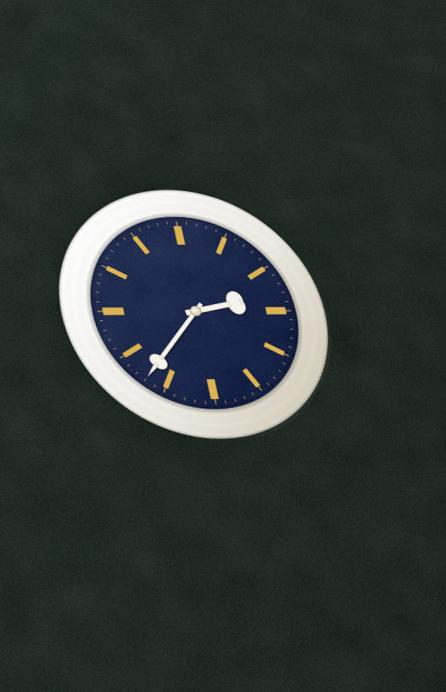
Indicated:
2,37
